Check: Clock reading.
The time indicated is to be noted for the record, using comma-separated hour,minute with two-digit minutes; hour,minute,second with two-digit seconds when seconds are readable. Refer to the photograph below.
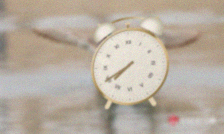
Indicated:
7,40
